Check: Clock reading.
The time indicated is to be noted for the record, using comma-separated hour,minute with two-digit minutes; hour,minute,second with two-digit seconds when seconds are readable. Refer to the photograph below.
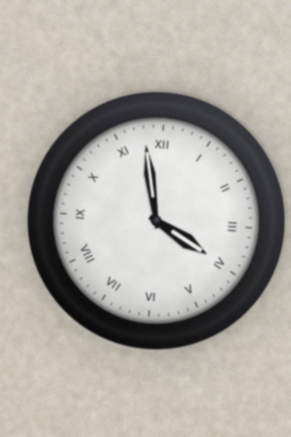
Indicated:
3,58
